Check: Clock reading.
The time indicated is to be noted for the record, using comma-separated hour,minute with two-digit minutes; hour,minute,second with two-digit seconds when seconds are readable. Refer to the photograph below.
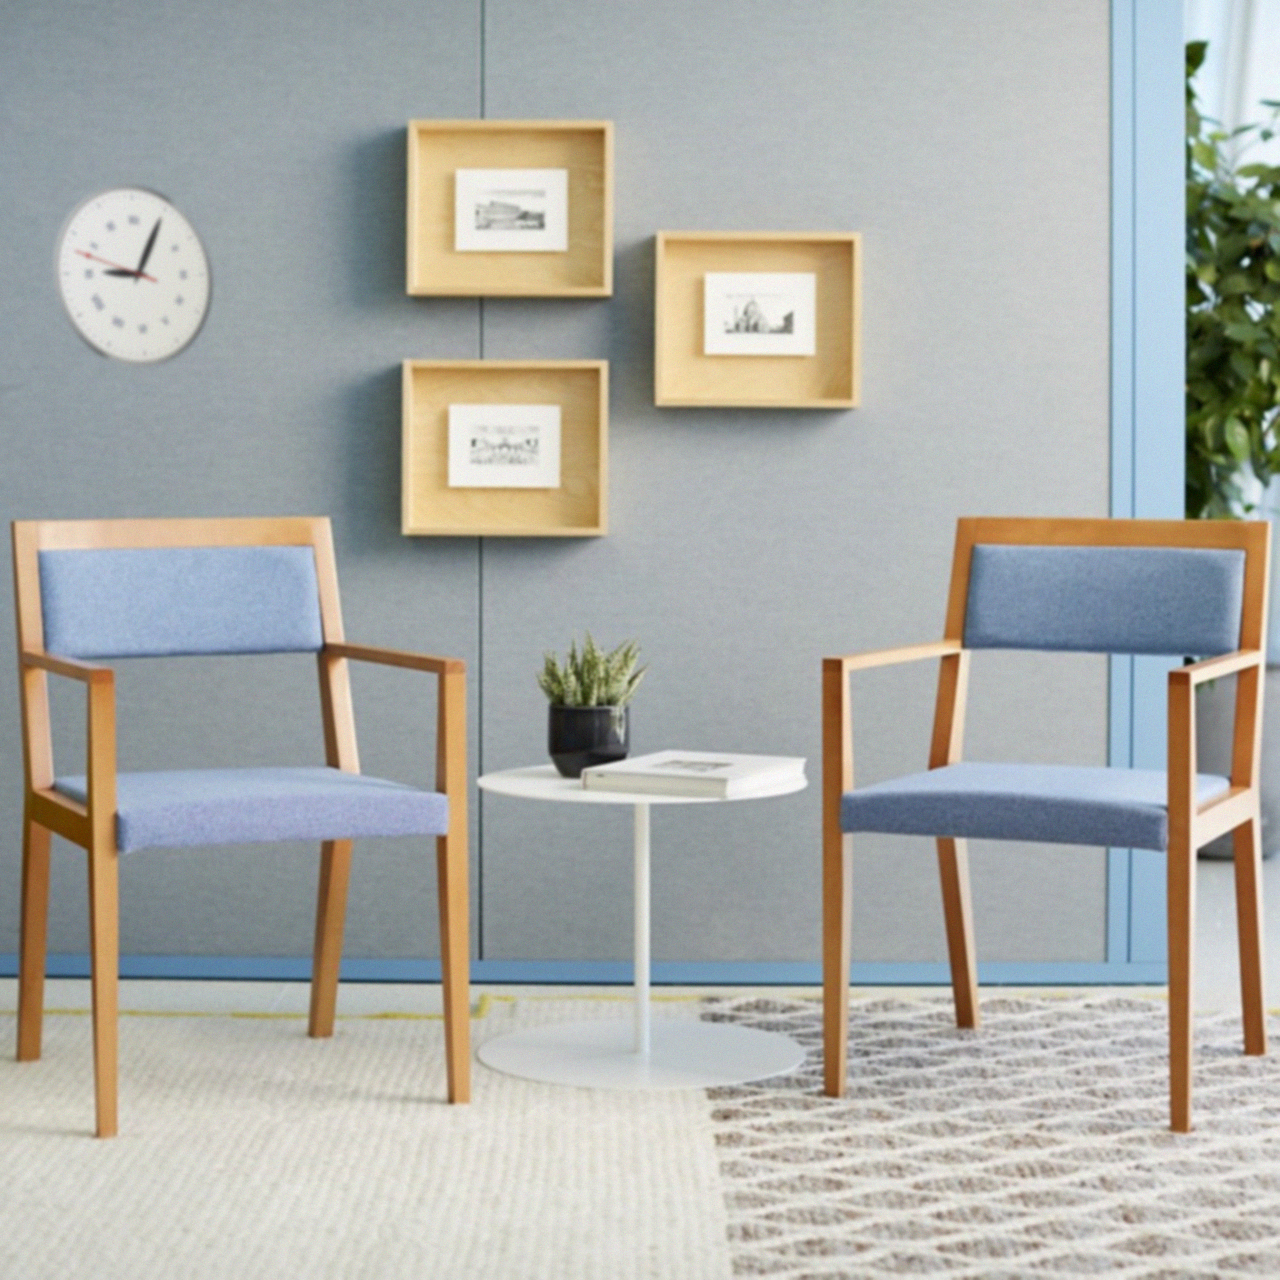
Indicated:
9,04,48
